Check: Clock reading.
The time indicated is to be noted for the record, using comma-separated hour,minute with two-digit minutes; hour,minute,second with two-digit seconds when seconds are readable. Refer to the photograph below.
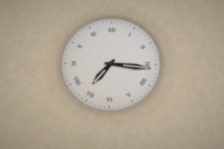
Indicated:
7,16
